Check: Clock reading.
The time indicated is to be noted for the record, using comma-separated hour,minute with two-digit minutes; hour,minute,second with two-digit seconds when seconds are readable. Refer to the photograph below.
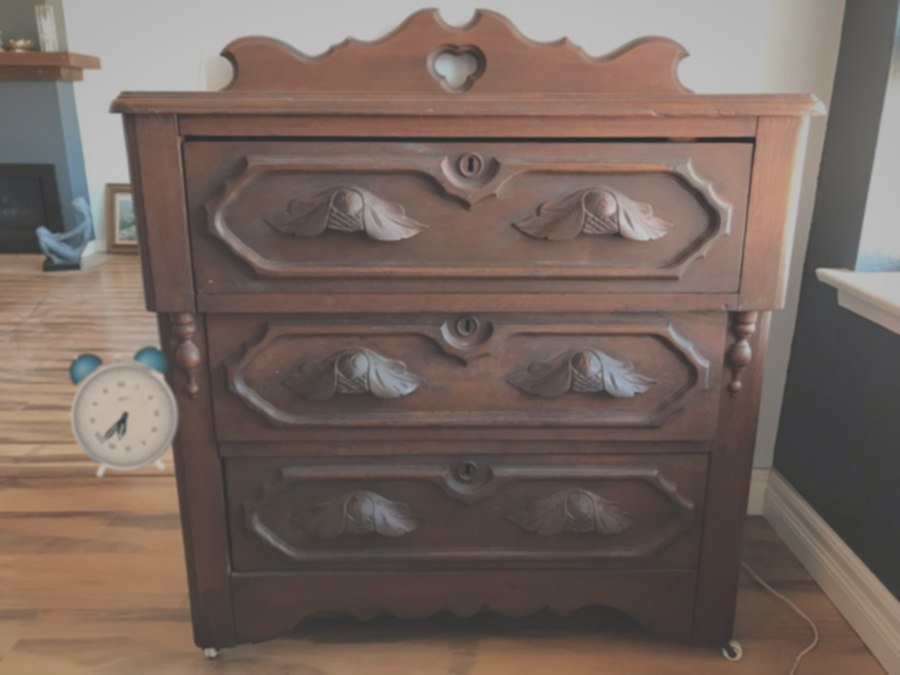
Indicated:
6,38
